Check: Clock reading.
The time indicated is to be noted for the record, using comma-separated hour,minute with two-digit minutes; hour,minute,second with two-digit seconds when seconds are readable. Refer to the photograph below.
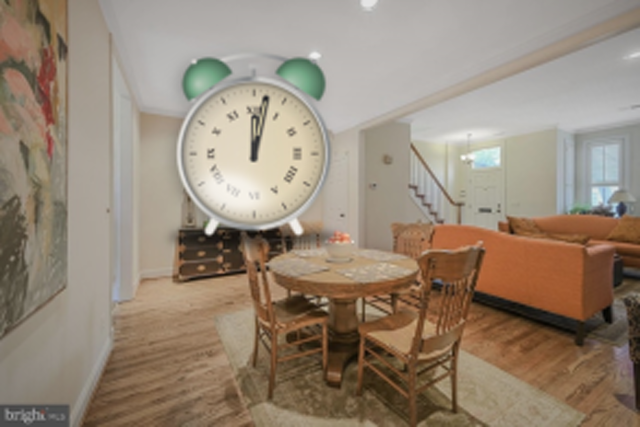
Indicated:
12,02
